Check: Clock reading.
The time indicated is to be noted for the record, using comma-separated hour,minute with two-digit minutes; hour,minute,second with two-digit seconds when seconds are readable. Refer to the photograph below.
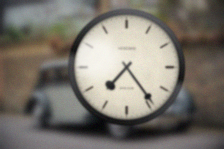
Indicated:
7,24
